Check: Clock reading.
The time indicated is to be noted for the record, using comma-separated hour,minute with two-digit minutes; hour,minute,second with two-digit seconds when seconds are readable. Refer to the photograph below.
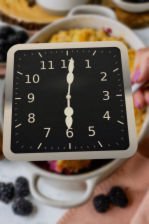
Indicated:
6,01
